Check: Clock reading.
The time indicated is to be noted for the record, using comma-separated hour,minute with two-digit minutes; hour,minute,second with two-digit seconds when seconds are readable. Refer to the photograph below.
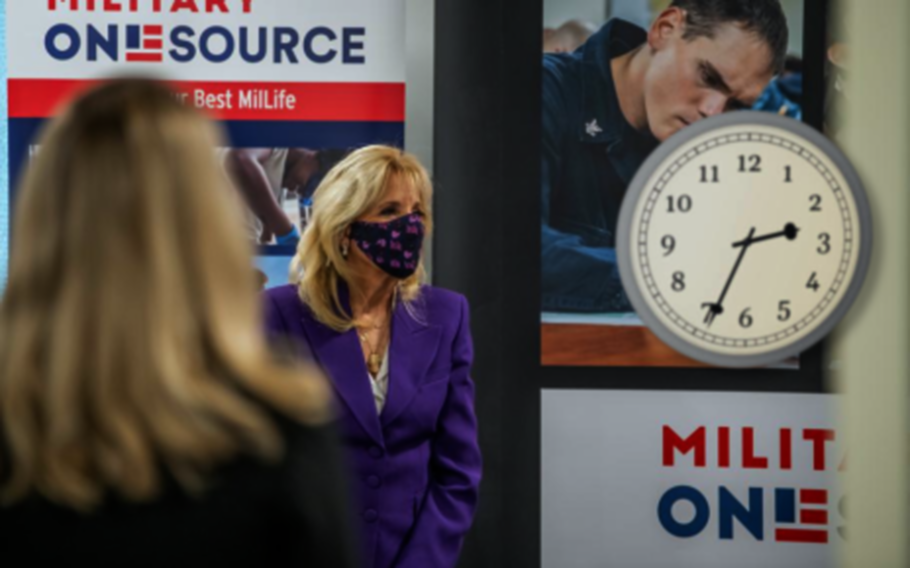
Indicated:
2,34
